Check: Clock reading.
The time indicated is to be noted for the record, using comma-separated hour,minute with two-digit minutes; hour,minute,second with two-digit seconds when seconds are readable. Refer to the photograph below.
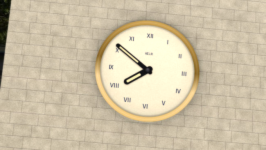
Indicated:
7,51
